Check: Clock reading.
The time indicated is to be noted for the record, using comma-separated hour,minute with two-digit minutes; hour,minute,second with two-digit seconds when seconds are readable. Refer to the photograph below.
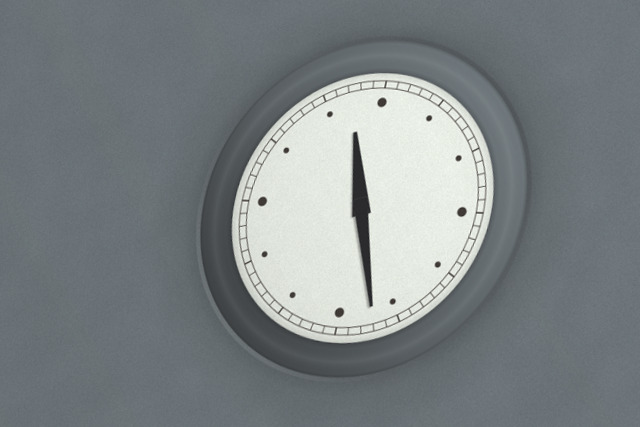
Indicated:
11,27
